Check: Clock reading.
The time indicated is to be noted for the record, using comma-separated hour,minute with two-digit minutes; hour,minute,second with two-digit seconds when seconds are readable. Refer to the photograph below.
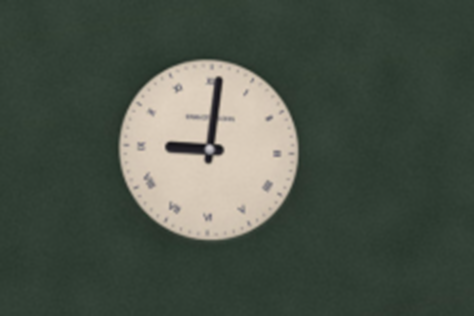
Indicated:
9,01
